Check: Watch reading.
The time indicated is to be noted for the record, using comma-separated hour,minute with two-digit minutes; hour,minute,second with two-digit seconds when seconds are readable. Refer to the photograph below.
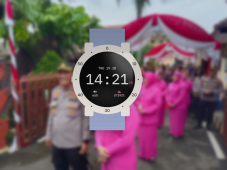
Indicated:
14,21
